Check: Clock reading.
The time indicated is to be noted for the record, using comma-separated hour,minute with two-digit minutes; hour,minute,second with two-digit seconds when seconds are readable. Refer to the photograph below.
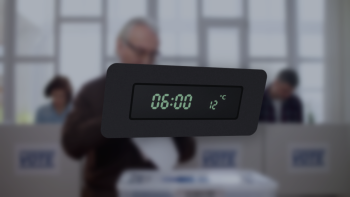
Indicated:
6,00
